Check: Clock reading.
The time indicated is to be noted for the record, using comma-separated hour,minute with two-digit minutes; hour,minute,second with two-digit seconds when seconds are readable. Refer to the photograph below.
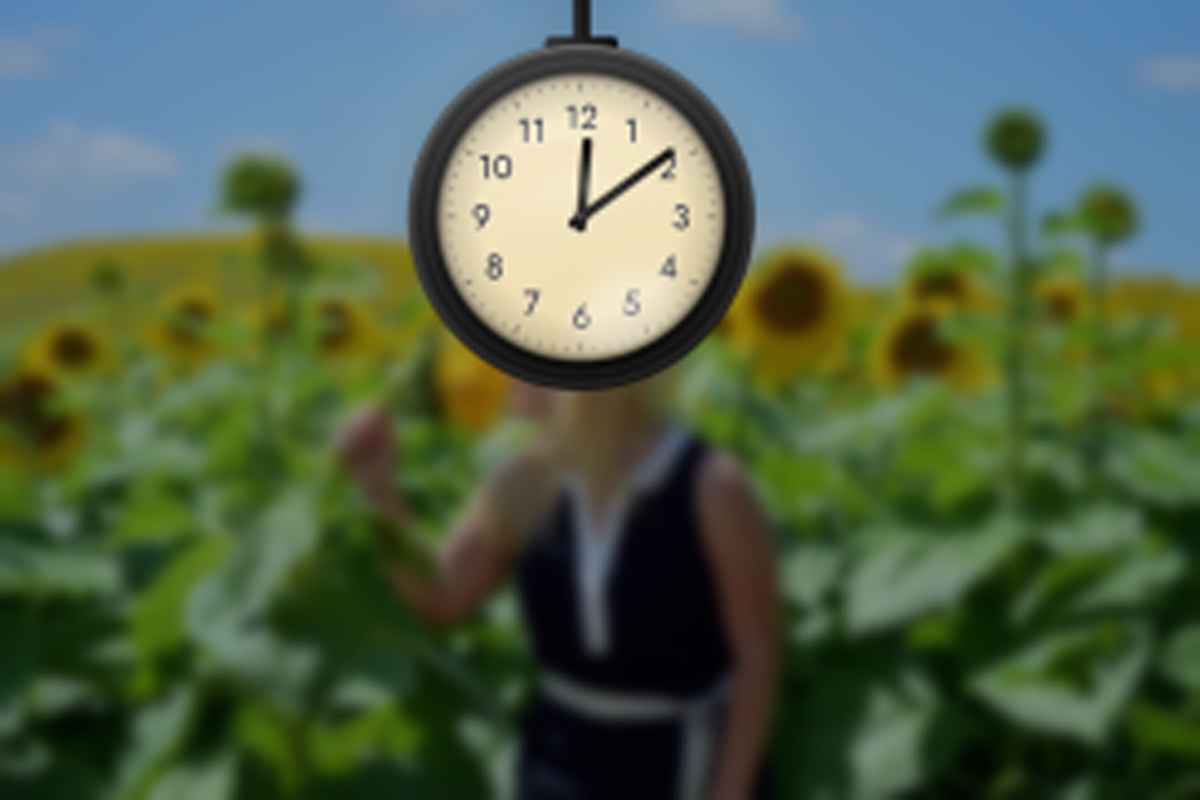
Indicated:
12,09
